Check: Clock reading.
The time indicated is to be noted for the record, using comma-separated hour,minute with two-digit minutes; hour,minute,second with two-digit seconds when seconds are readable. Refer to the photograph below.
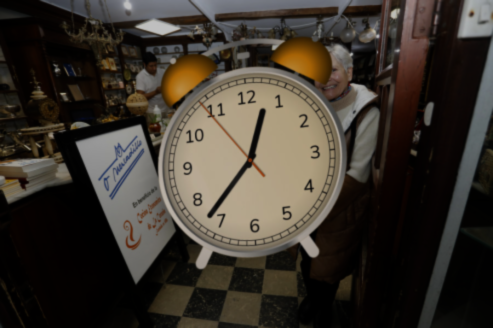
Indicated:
12,36,54
